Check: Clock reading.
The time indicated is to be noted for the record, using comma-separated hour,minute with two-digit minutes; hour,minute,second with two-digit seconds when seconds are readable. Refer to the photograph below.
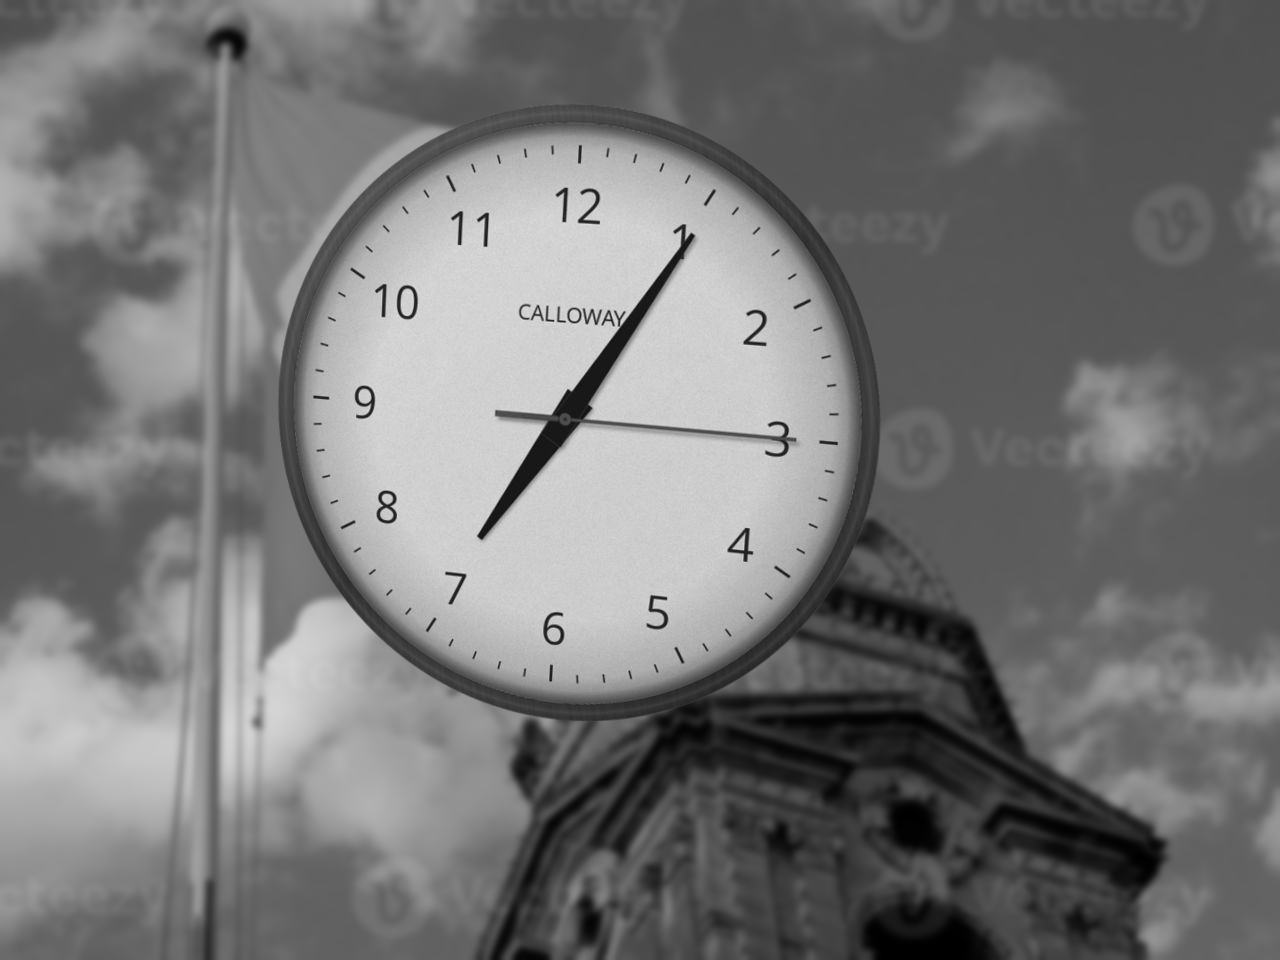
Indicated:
7,05,15
